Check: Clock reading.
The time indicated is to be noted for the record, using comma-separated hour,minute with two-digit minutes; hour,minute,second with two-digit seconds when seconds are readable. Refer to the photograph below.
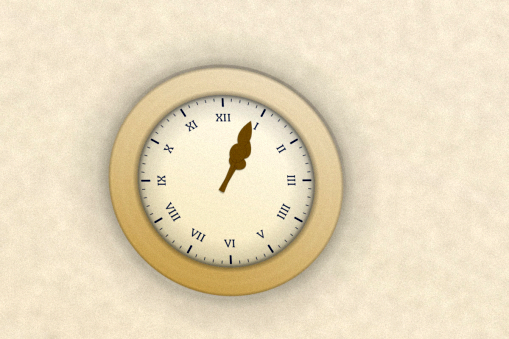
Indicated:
1,04
